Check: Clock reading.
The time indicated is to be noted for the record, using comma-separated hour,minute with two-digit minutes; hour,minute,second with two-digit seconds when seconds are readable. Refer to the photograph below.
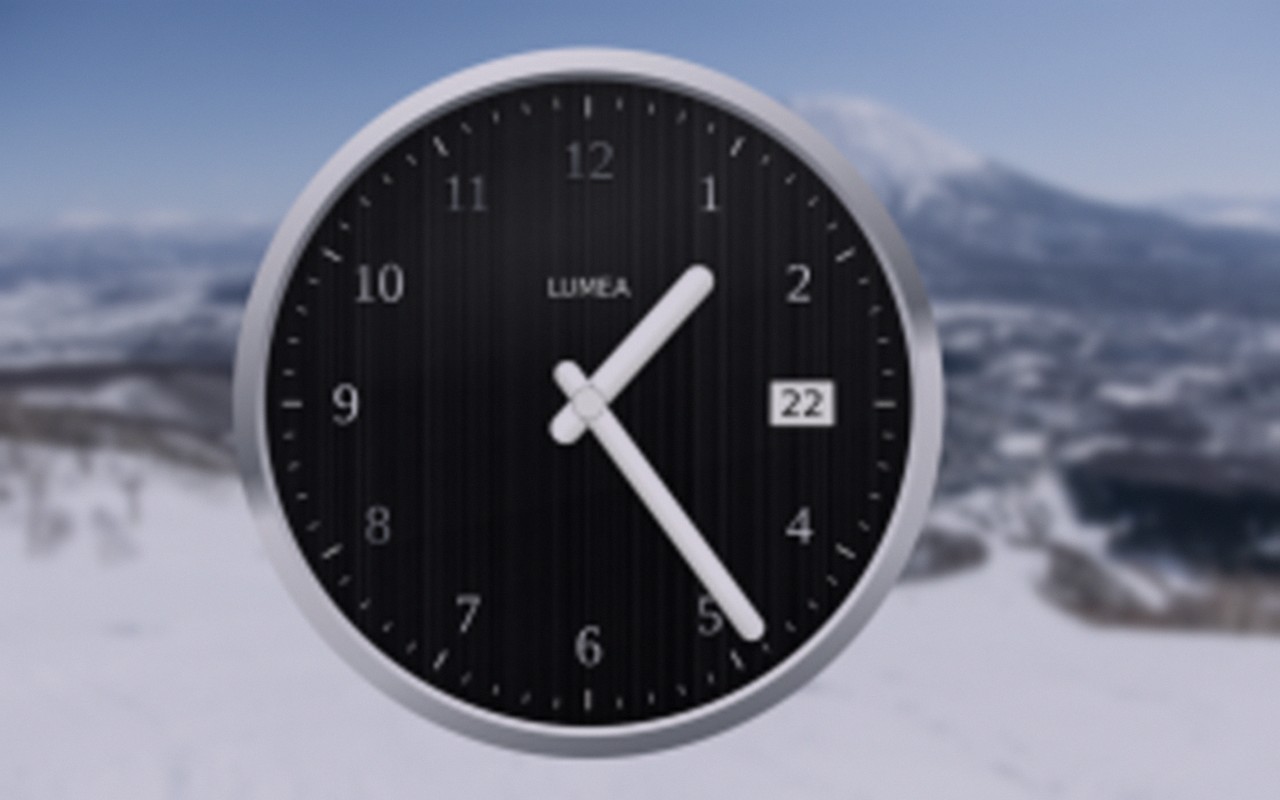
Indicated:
1,24
